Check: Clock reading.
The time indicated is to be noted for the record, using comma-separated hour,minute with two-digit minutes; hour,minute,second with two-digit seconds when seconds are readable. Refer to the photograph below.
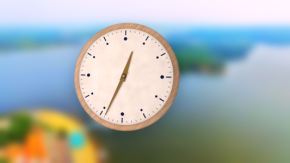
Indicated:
12,34
